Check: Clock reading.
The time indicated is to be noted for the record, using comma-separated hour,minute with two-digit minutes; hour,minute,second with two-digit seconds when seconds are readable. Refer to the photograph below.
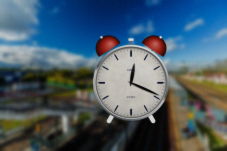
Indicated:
12,19
